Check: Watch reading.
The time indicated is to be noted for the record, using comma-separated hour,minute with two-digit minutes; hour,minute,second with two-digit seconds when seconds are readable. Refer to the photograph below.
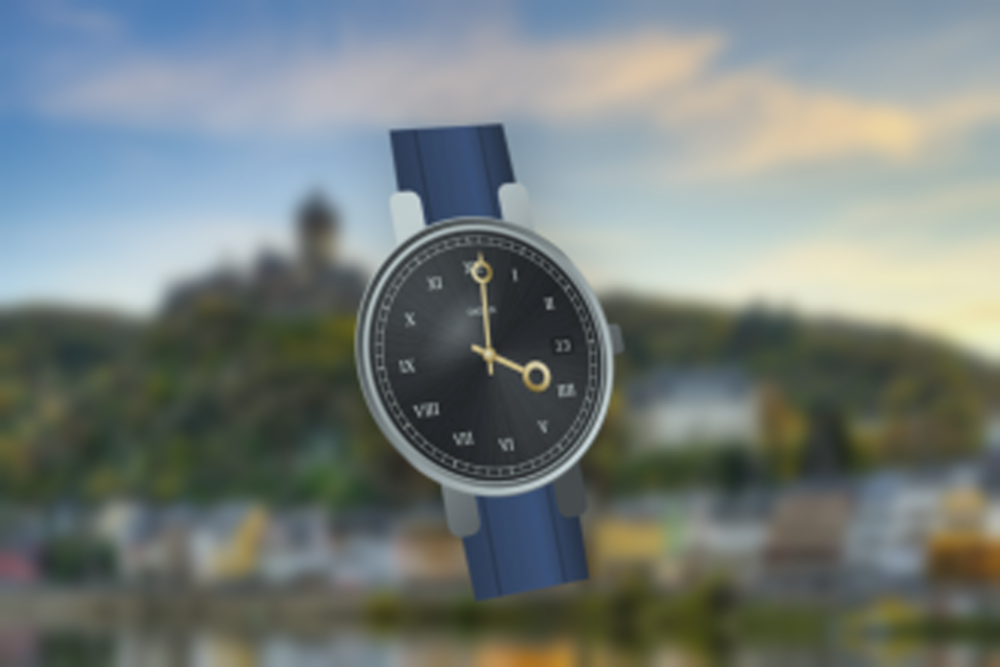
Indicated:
4,01
